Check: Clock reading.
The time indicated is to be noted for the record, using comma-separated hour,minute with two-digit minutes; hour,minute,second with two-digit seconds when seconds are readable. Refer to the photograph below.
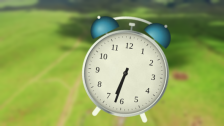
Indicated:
6,32
